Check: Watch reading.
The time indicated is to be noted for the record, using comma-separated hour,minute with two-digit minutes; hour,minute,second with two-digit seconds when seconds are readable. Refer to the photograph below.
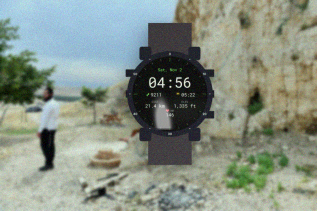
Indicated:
4,56
